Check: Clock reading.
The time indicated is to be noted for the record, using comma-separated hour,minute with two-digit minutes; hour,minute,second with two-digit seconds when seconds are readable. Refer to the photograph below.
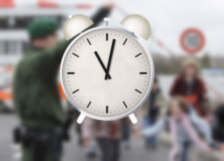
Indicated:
11,02
